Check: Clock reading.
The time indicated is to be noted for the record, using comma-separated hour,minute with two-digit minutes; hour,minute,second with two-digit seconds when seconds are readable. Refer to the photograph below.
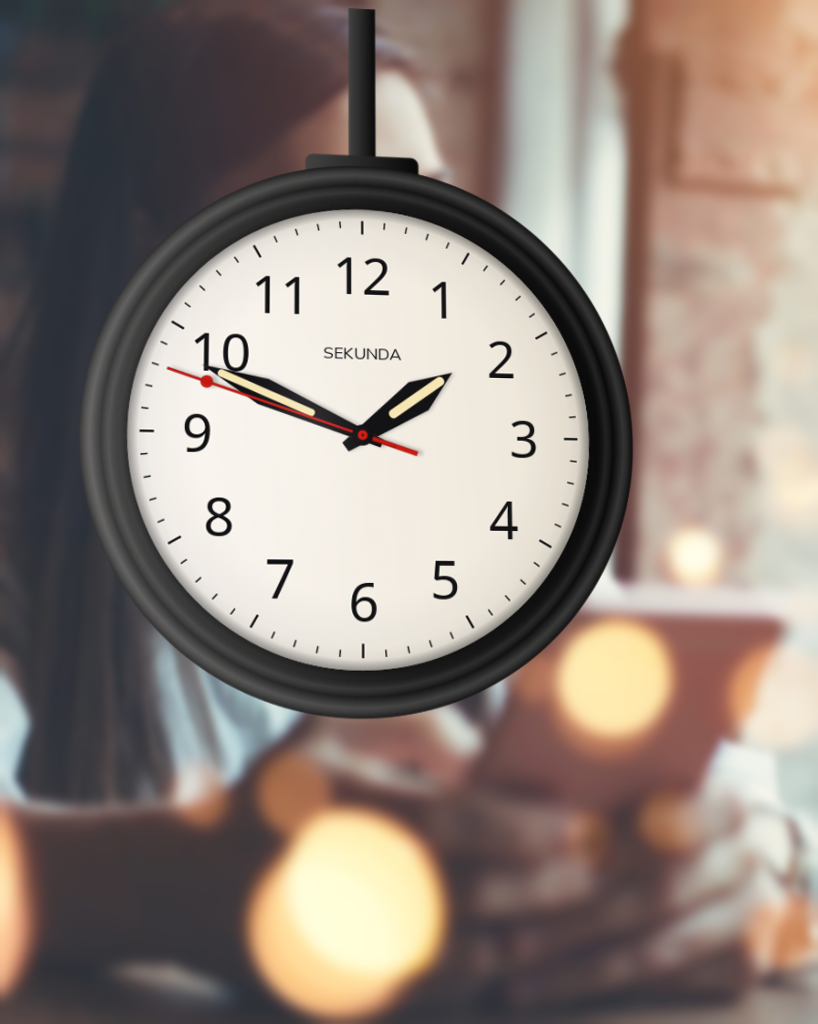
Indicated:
1,48,48
